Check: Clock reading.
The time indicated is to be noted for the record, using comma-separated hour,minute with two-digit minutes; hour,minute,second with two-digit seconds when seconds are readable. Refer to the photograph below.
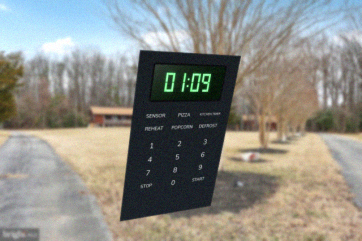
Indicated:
1,09
